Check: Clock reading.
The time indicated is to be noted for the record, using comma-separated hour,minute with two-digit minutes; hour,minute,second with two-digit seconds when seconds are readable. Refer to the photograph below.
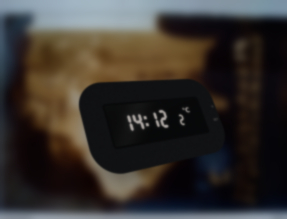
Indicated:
14,12
